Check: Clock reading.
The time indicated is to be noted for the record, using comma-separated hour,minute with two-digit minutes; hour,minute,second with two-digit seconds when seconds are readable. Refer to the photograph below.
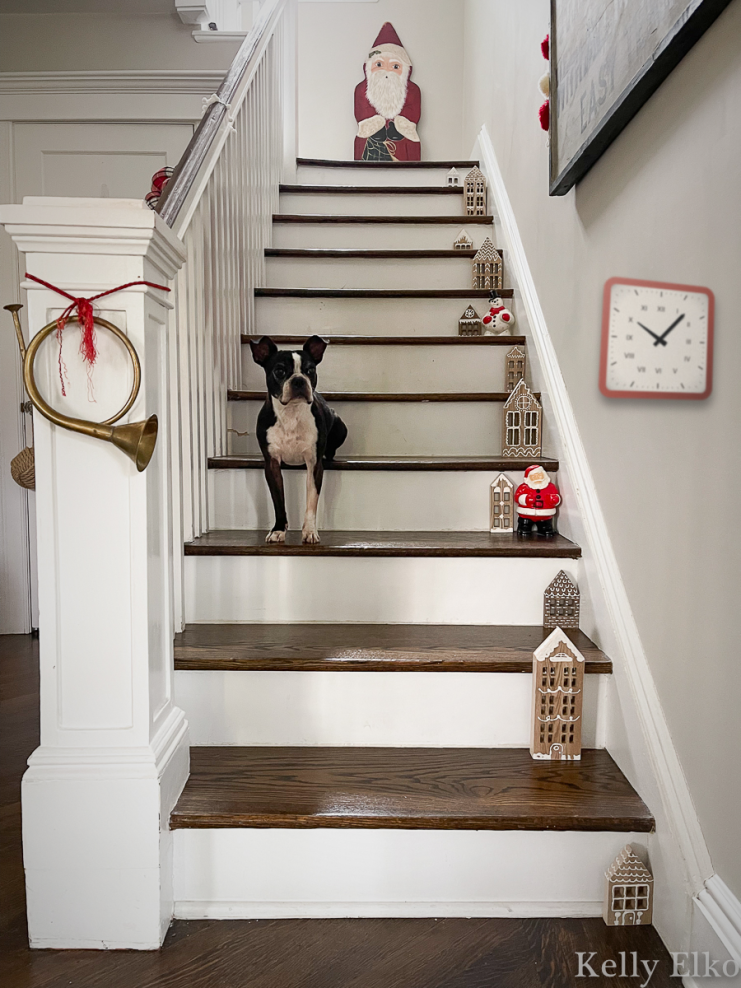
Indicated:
10,07
